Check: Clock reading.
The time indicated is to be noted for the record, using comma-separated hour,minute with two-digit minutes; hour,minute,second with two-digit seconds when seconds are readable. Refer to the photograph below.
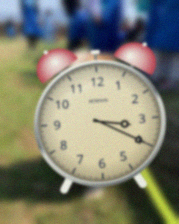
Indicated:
3,20
